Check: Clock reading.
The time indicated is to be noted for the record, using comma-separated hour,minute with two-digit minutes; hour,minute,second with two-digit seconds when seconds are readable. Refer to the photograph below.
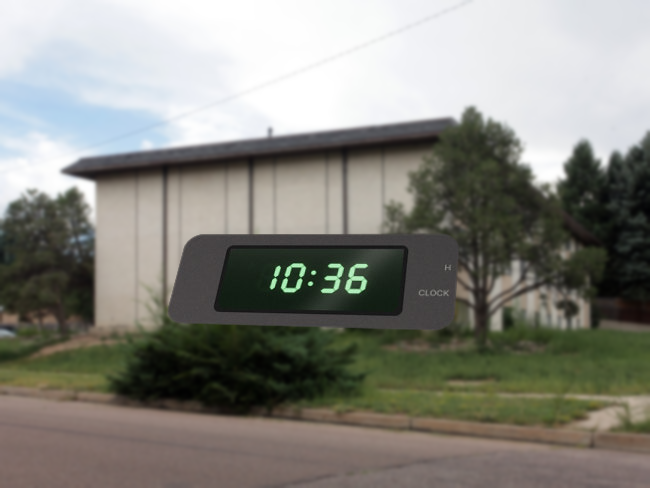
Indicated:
10,36
